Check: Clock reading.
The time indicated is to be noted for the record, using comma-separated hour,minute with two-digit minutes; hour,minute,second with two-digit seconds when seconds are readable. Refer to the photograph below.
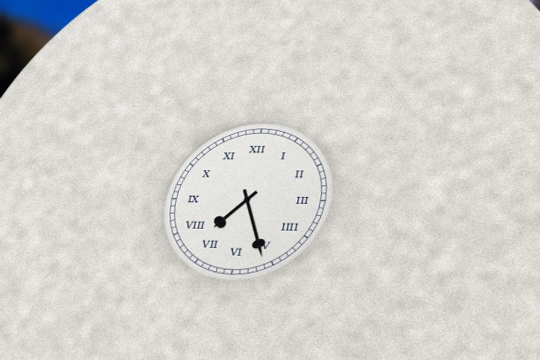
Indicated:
7,26
